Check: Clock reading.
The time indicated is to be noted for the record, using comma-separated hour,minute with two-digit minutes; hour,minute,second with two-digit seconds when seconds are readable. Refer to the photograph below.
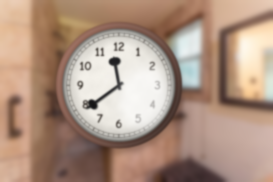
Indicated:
11,39
